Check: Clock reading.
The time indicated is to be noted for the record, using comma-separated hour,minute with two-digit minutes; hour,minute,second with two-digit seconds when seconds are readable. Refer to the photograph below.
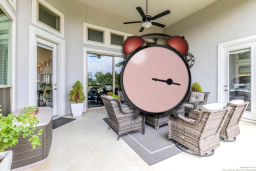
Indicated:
3,17
